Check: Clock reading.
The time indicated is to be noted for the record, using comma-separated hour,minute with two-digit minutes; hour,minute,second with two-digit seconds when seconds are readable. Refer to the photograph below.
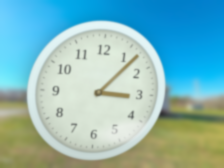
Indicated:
3,07
